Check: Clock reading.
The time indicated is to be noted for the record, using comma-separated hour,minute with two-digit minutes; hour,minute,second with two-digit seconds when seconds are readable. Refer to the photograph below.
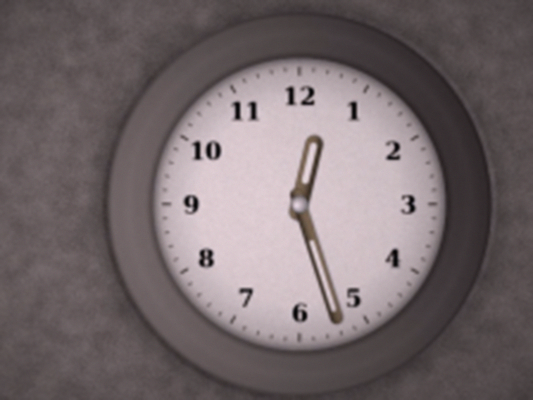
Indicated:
12,27
